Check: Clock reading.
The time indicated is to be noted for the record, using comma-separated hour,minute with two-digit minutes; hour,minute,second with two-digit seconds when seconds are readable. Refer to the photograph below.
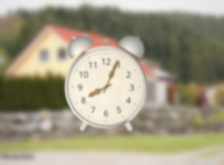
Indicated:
8,04
